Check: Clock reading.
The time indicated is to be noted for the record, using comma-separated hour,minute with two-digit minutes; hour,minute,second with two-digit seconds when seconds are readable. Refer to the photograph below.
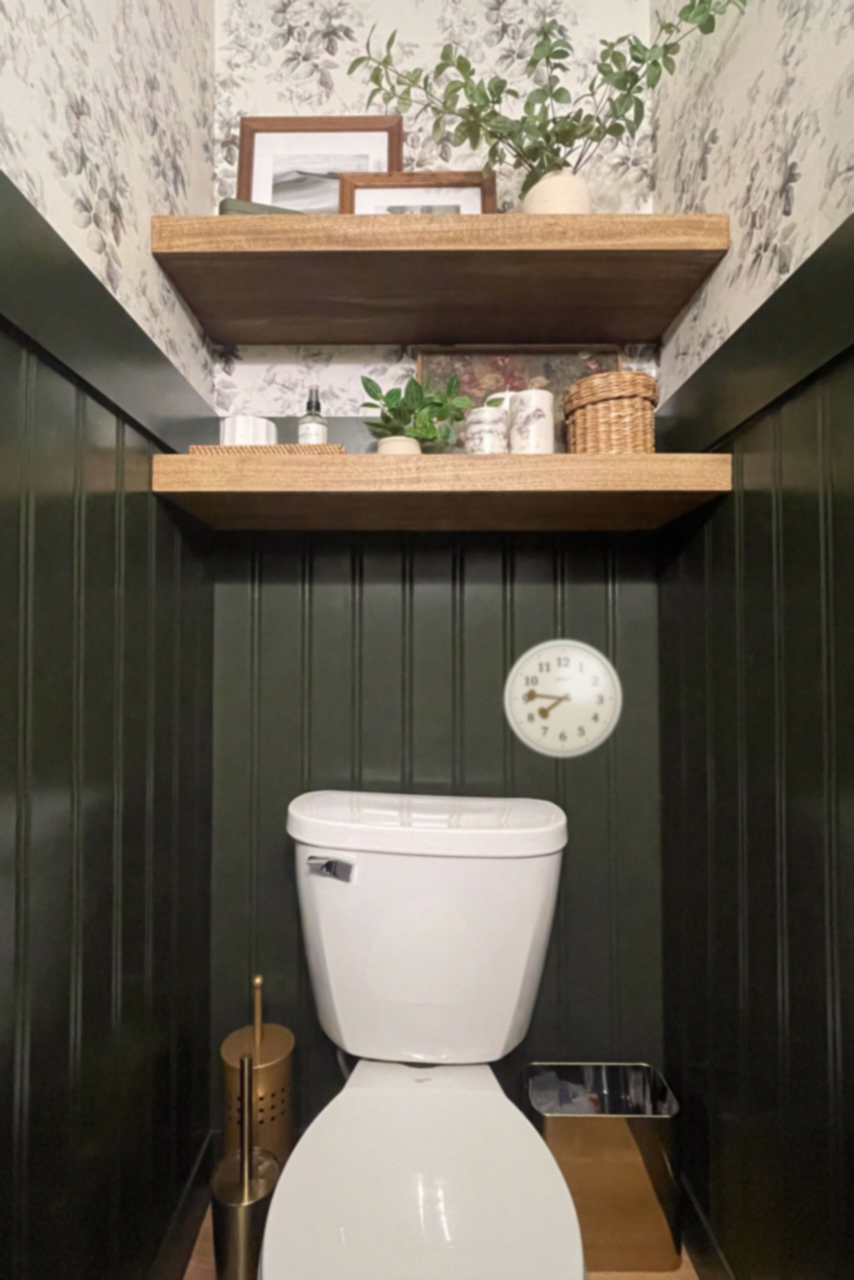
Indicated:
7,46
